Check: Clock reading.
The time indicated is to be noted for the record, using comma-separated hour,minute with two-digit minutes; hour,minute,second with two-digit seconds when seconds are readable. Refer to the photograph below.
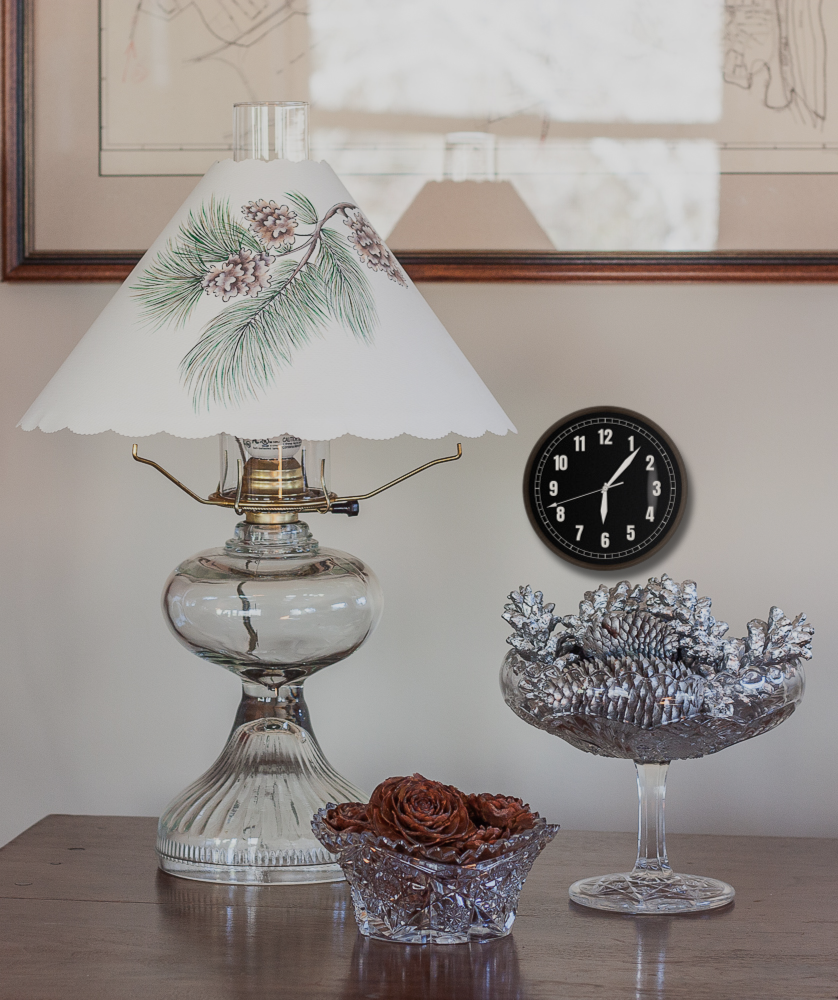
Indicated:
6,06,42
